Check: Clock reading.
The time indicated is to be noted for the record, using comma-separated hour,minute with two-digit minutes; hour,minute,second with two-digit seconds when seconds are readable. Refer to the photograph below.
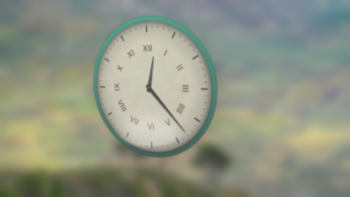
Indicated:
12,23
